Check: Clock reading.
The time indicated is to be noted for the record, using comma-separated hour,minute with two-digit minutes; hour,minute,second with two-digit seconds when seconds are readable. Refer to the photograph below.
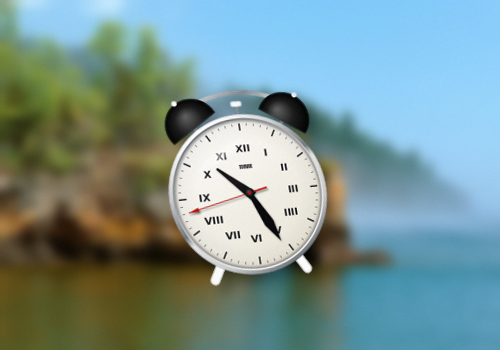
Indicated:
10,25,43
